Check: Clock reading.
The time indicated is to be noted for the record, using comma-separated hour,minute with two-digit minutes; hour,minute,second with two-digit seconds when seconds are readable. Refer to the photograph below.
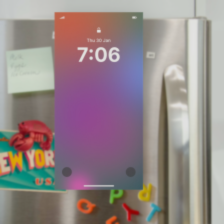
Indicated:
7,06
